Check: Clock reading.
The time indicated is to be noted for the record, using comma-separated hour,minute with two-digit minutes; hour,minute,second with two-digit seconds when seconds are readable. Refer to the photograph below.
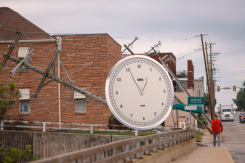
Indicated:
12,56
